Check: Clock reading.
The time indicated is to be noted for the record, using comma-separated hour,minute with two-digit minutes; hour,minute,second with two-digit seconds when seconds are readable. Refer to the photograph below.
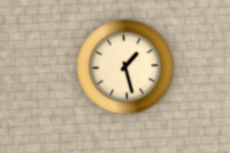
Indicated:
1,28
